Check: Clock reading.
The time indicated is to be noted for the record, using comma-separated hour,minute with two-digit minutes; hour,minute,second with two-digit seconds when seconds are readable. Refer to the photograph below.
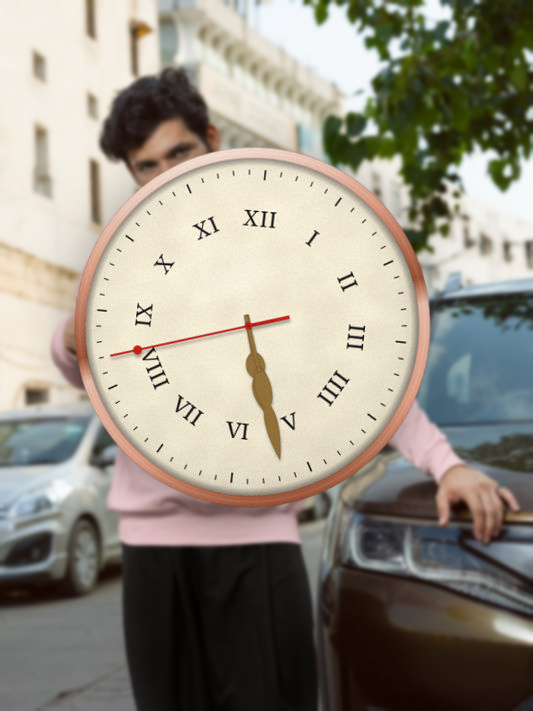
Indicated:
5,26,42
